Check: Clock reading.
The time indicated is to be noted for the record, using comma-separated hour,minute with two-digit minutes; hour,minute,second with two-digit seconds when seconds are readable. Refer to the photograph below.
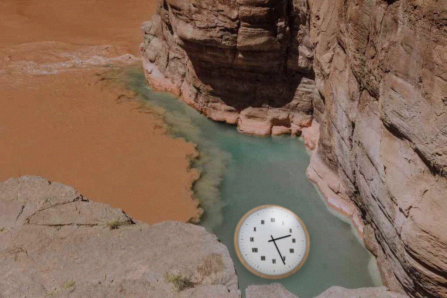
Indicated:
2,26
